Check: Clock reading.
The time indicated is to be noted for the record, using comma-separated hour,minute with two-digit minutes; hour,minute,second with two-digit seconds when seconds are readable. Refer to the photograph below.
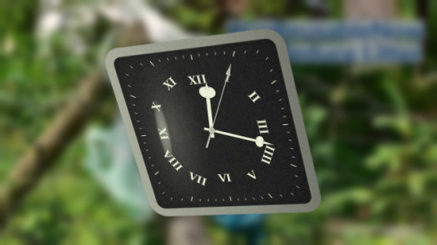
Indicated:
12,18,05
